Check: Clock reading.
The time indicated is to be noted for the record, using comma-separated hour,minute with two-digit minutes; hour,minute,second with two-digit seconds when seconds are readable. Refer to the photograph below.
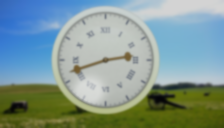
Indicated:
2,42
